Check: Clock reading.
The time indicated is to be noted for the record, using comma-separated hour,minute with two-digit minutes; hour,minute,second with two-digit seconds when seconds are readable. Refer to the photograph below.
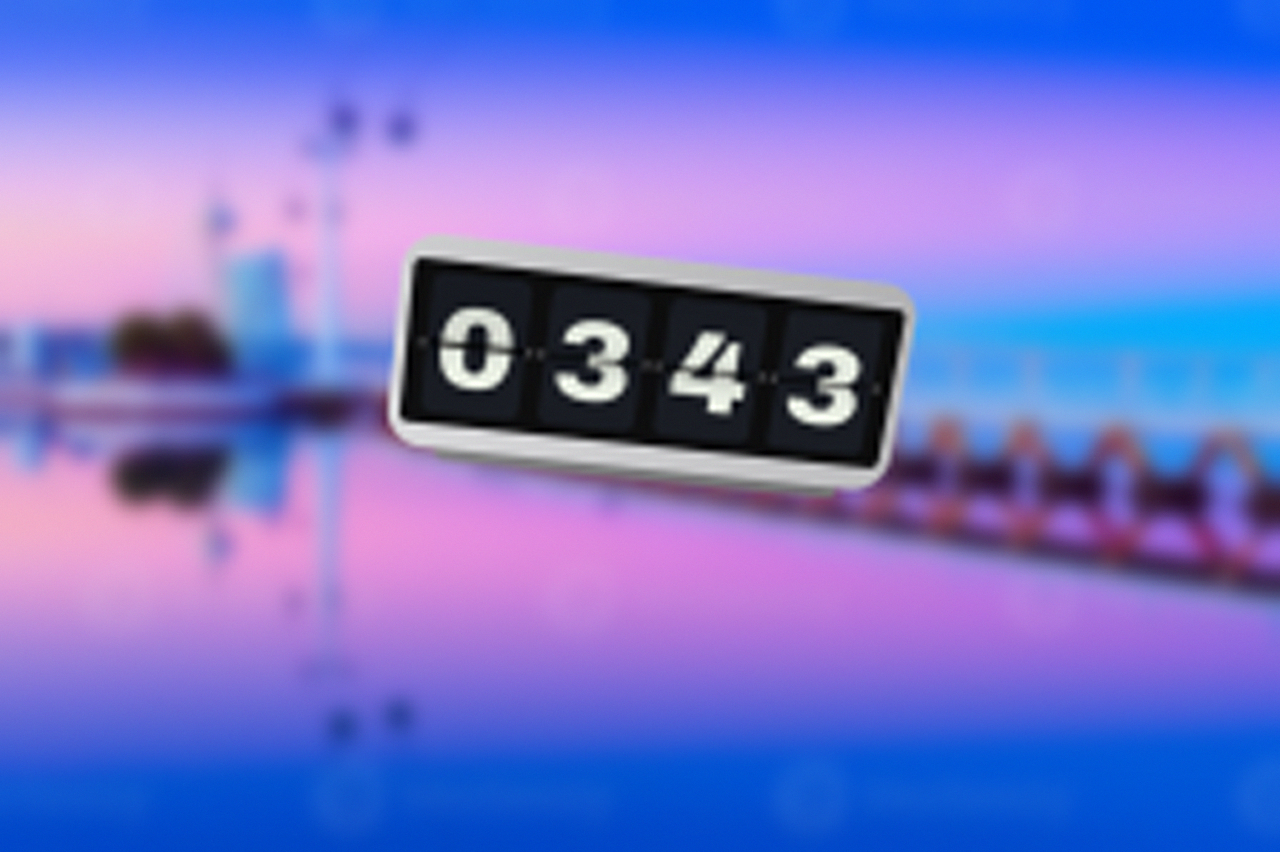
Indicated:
3,43
